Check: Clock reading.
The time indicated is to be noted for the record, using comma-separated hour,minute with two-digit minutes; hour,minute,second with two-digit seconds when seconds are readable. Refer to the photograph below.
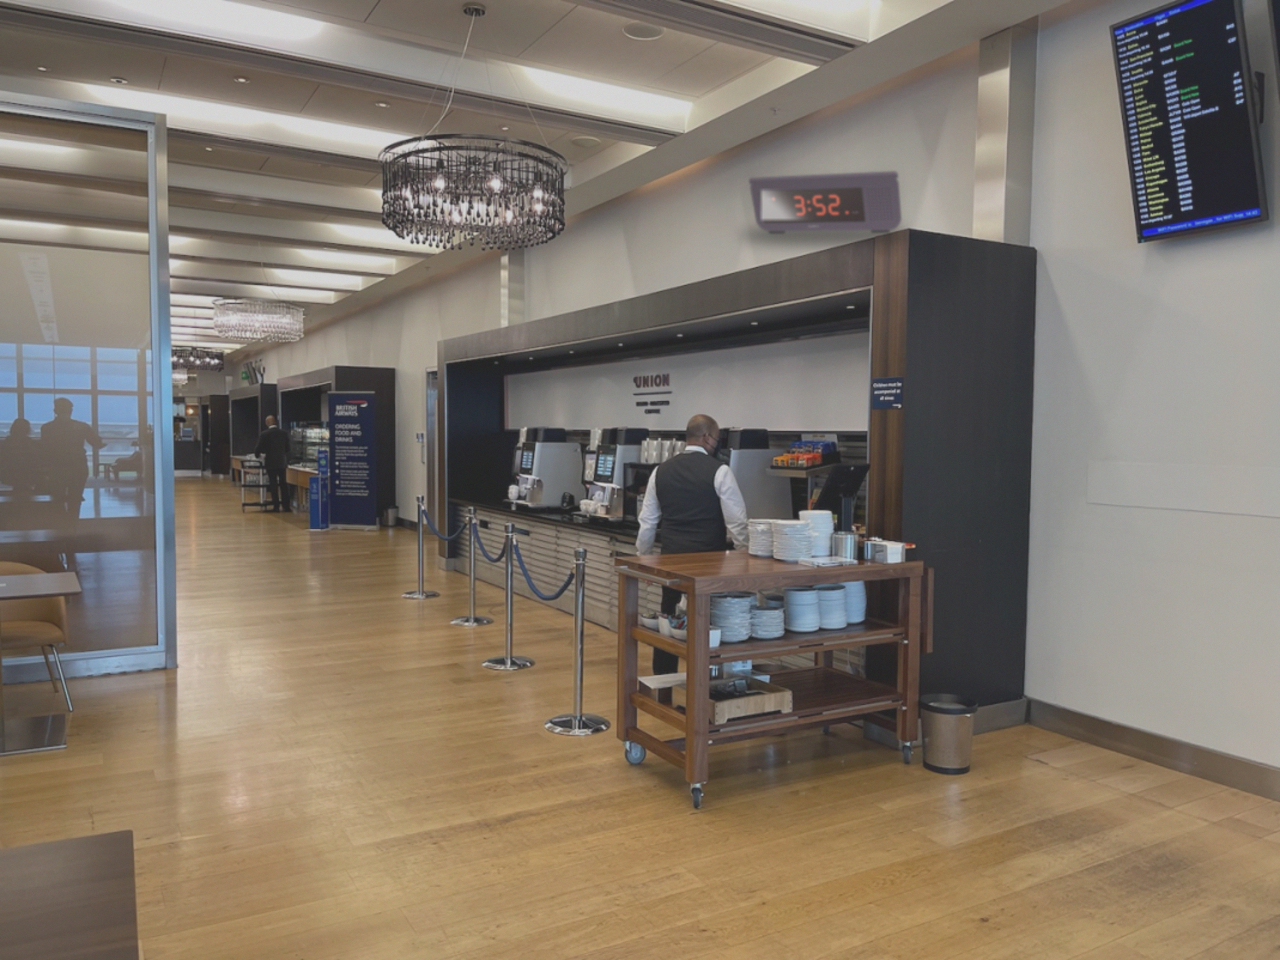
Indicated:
3,52
